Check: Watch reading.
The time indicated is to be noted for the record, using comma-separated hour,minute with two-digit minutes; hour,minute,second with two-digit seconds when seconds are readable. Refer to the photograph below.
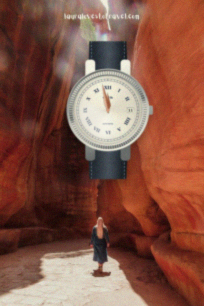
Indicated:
11,58
